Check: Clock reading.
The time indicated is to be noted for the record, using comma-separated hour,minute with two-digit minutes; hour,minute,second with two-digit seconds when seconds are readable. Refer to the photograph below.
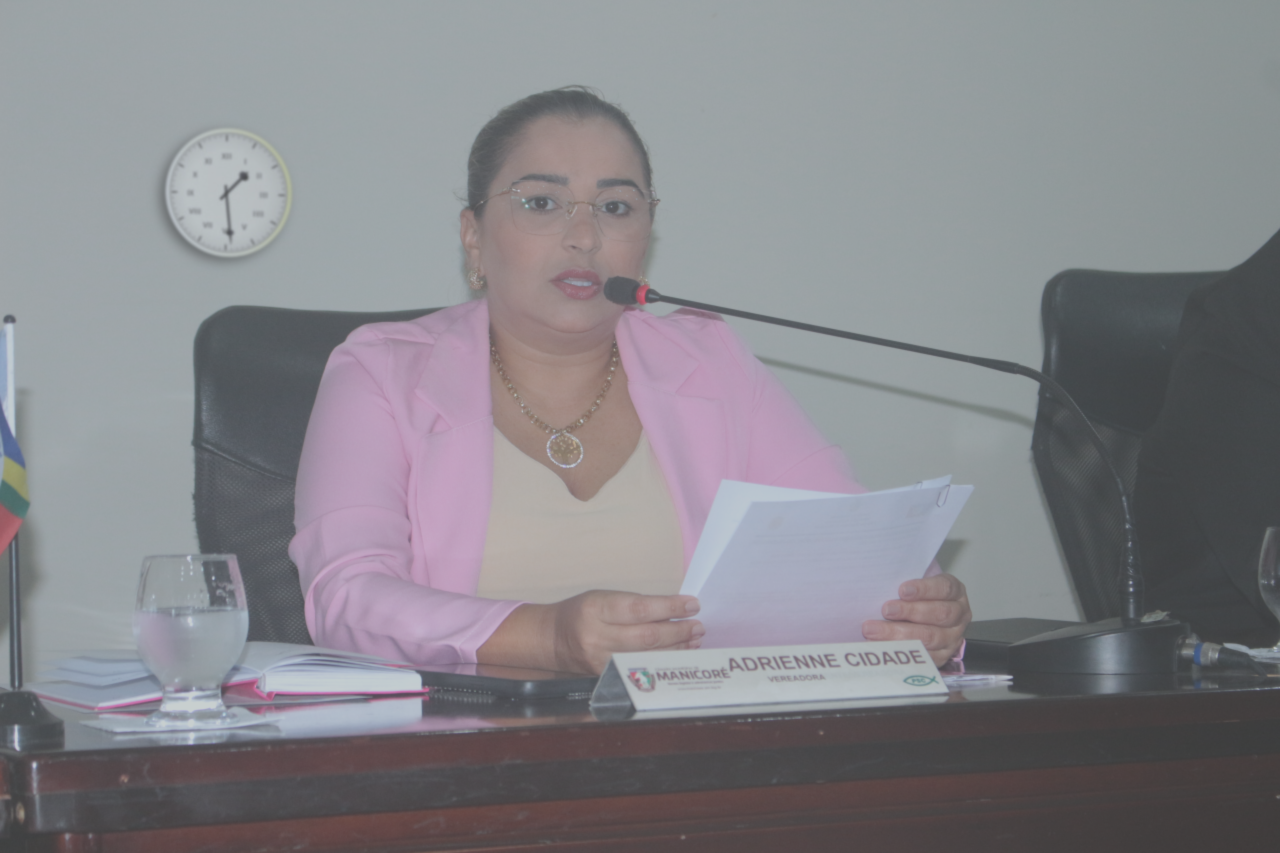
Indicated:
1,29
